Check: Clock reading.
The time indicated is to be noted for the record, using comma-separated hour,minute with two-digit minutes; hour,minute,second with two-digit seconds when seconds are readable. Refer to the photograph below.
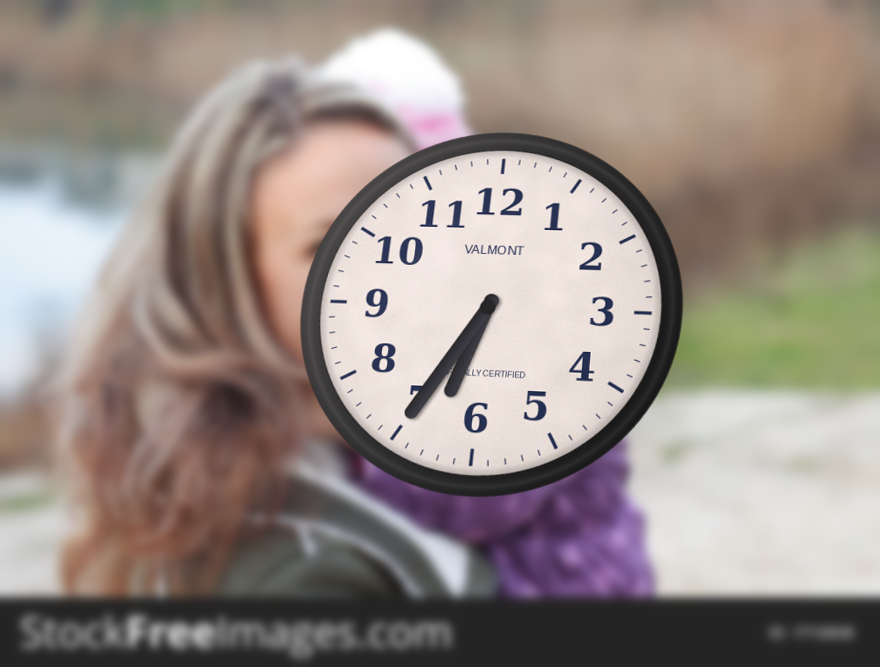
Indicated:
6,35
